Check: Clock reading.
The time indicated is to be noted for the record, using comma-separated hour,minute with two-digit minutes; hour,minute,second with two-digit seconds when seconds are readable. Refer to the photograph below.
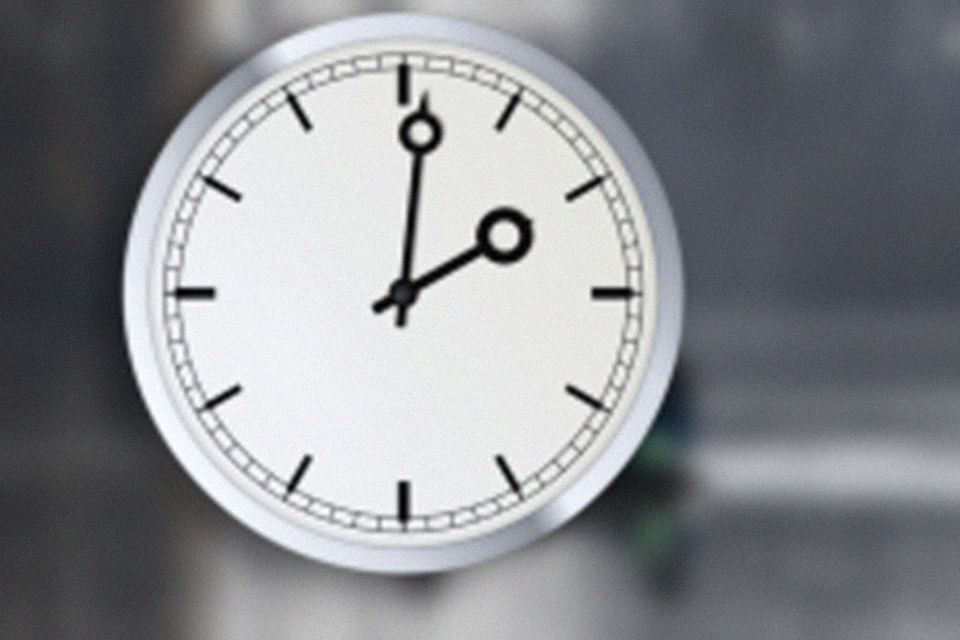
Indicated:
2,01
